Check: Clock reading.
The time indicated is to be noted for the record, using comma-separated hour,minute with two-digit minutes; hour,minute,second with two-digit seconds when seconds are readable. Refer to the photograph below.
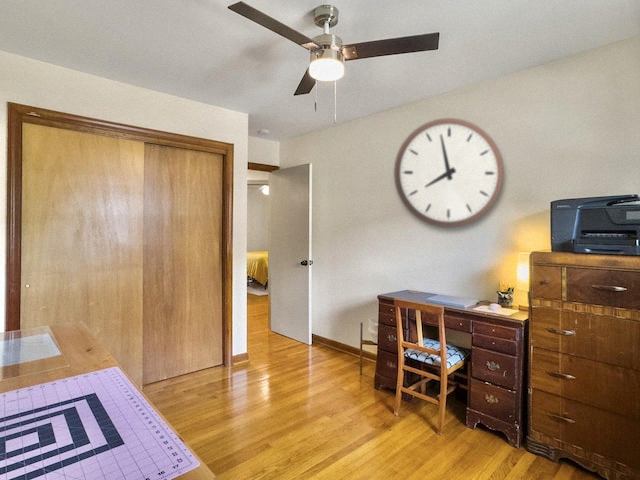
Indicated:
7,58
